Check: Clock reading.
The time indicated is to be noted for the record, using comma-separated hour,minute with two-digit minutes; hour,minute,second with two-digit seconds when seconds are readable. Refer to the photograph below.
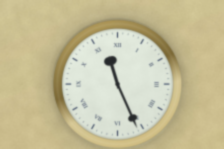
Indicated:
11,26
